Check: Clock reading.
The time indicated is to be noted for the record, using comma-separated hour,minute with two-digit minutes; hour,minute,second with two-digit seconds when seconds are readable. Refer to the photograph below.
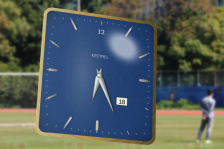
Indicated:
6,26
